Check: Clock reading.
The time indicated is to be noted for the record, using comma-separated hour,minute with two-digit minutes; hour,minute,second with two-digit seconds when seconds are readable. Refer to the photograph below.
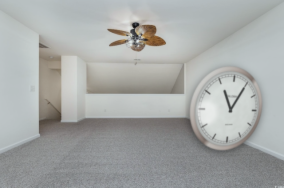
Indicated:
11,05
